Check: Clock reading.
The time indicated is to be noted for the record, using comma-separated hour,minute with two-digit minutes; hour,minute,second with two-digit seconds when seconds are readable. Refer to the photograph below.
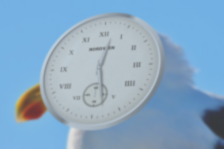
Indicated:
12,28
